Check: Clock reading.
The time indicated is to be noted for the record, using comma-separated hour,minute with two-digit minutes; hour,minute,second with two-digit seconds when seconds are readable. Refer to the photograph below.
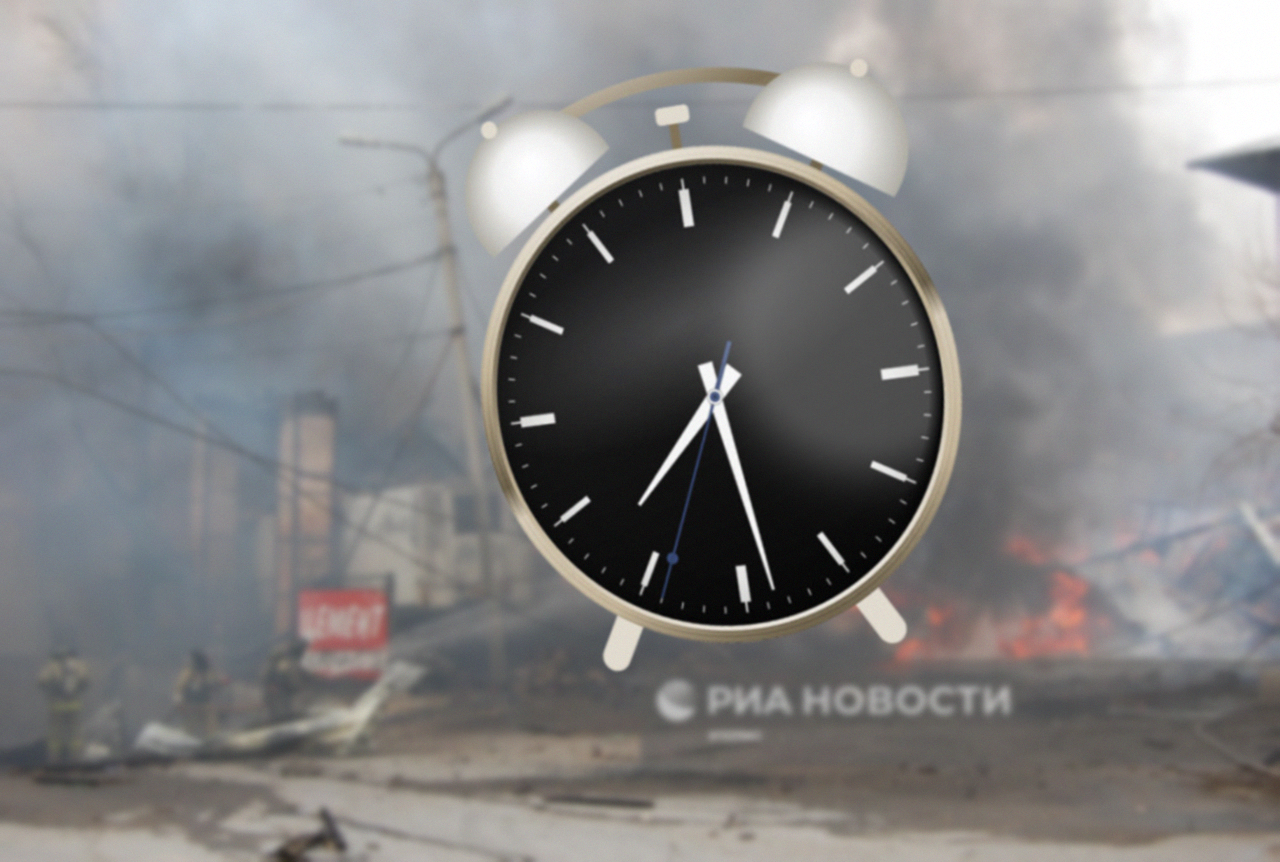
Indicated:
7,28,34
